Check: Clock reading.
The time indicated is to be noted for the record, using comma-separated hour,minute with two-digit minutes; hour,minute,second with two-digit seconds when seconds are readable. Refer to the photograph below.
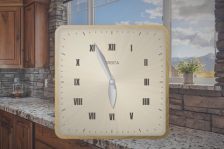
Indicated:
5,56
